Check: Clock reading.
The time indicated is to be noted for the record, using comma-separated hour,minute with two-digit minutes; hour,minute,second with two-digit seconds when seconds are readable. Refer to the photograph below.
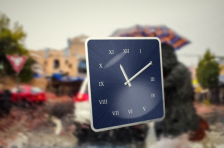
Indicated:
11,10
